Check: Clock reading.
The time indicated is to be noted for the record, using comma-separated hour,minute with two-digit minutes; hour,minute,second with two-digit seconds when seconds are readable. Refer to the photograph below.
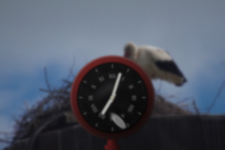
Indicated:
7,03
